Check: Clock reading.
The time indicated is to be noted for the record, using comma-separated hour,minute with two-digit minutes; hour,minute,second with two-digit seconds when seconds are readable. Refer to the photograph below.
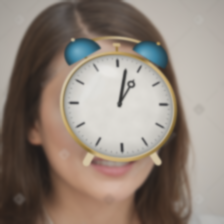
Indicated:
1,02
